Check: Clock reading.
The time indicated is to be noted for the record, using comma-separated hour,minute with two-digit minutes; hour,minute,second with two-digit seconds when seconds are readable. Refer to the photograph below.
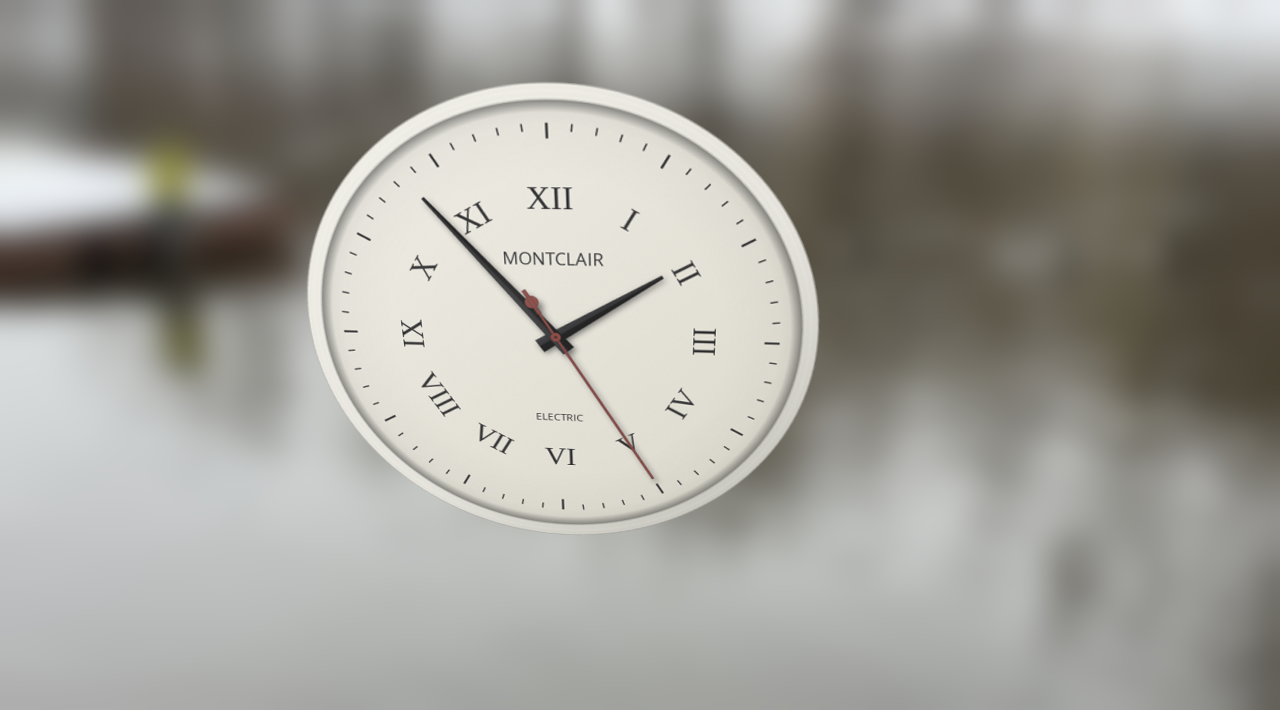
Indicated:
1,53,25
